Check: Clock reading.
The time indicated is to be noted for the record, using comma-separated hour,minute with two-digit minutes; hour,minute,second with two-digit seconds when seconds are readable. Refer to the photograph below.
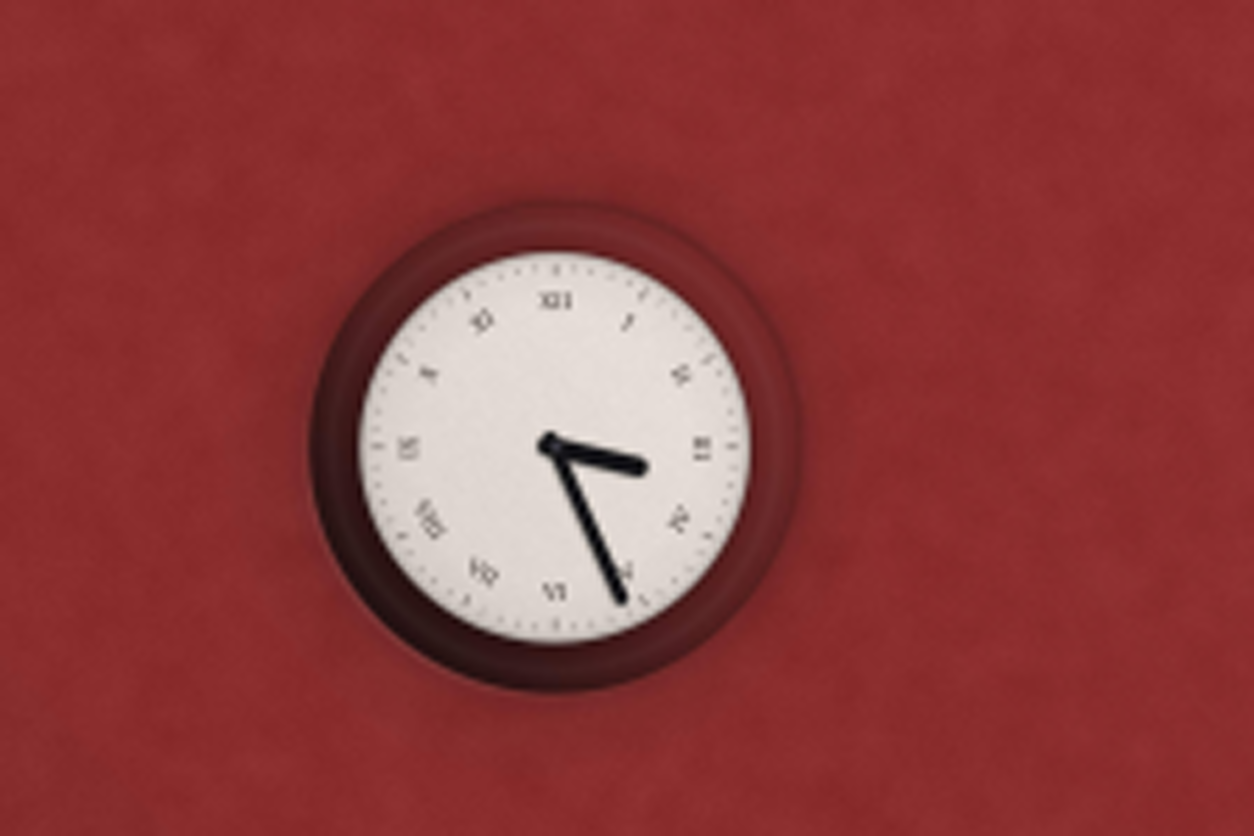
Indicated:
3,26
